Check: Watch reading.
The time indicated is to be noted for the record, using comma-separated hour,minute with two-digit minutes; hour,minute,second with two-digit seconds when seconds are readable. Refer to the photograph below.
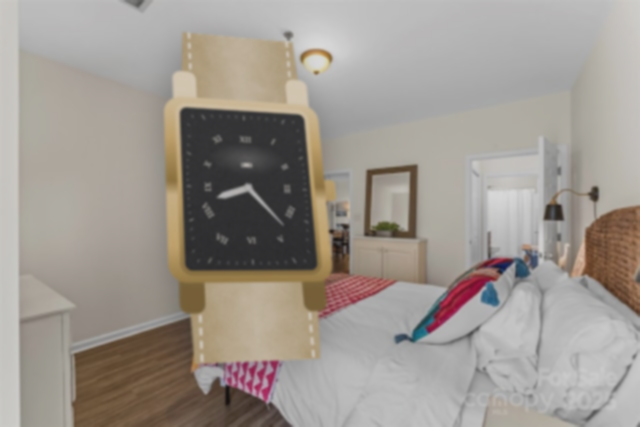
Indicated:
8,23
